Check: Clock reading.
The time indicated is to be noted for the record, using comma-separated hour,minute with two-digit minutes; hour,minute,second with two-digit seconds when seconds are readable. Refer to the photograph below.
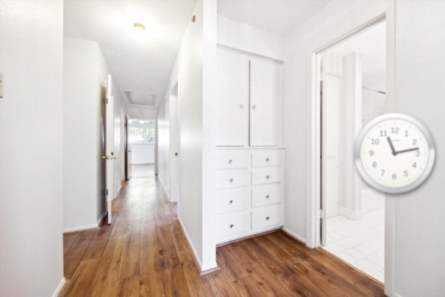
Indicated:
11,13
